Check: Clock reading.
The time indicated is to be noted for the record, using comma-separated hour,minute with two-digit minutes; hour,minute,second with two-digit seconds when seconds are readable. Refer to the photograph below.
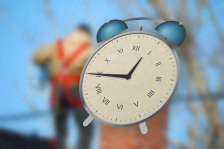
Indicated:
12,45
